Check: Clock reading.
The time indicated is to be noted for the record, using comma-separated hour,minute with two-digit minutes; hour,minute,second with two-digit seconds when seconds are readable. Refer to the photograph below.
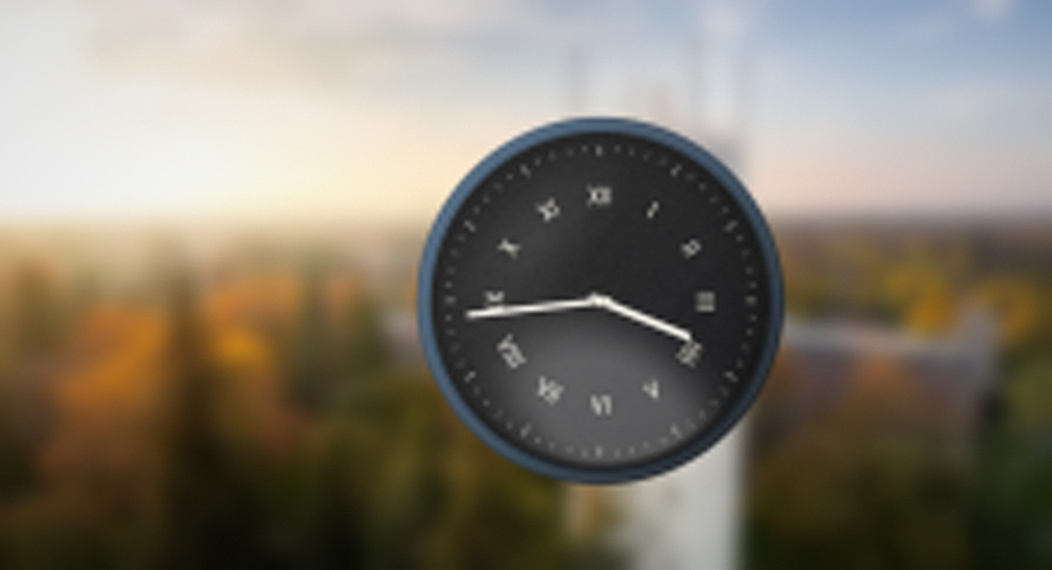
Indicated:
3,44
